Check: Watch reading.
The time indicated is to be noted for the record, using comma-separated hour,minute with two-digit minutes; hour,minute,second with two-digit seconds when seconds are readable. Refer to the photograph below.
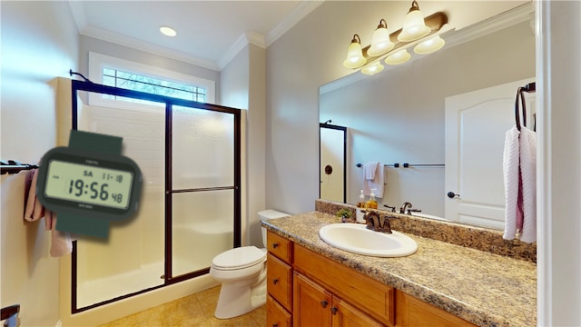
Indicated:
19,56
